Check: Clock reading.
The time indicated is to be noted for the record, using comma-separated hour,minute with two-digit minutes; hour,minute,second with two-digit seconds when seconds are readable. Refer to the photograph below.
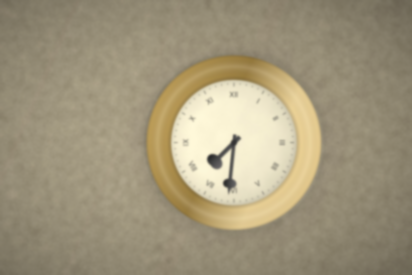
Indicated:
7,31
